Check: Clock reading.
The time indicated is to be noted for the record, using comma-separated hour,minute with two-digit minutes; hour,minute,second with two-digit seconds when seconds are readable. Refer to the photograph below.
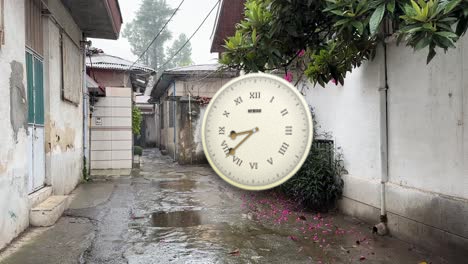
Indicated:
8,38
